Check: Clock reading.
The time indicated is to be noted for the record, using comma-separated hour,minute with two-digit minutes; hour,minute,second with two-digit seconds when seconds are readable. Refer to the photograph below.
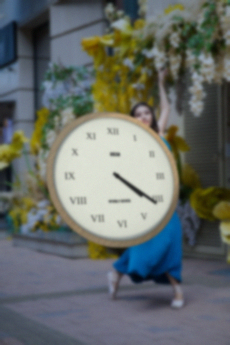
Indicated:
4,21
